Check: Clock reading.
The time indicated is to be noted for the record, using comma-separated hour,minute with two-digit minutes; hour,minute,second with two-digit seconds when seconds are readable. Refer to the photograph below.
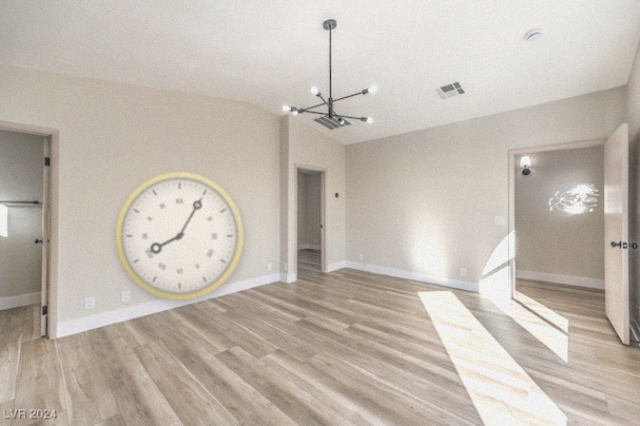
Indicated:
8,05
